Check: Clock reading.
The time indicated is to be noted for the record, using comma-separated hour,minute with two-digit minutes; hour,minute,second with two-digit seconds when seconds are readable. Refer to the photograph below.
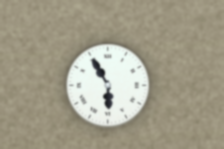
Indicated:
5,55
